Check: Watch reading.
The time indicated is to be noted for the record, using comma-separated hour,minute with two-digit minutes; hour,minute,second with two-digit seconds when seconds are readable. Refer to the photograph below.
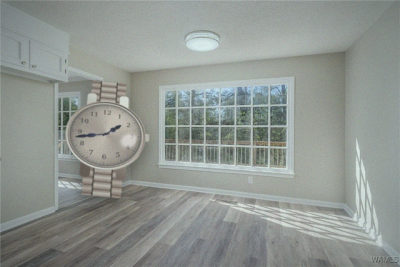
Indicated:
1,43
